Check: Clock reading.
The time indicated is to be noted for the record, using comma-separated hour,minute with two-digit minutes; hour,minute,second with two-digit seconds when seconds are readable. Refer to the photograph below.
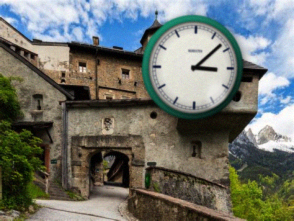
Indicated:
3,08
